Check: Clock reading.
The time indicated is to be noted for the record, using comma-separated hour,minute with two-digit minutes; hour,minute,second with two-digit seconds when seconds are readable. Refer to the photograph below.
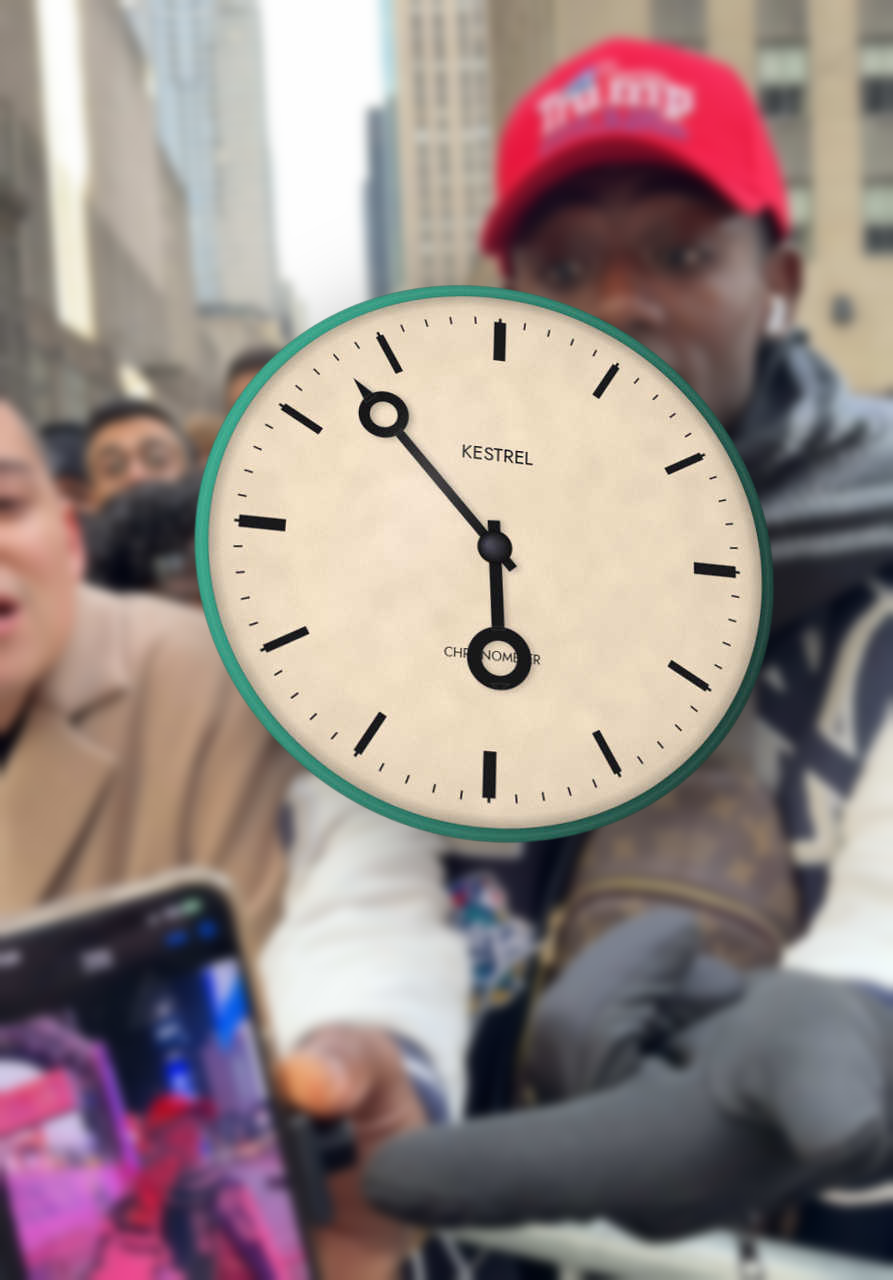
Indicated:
5,53
